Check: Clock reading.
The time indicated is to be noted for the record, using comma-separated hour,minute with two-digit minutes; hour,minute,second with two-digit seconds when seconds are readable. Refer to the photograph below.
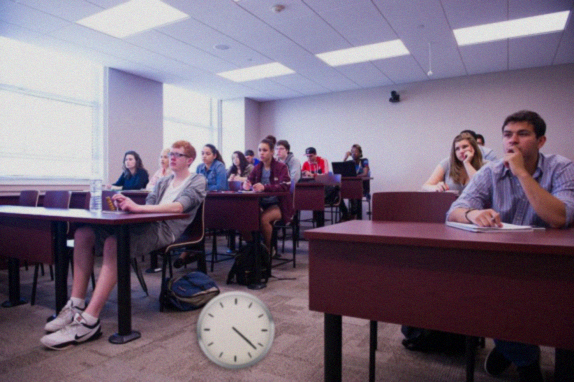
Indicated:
4,22
